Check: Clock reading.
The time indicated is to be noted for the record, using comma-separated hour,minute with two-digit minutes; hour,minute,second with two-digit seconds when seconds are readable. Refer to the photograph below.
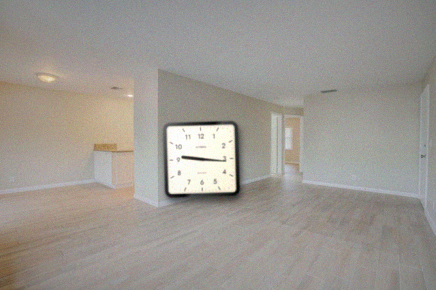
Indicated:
9,16
